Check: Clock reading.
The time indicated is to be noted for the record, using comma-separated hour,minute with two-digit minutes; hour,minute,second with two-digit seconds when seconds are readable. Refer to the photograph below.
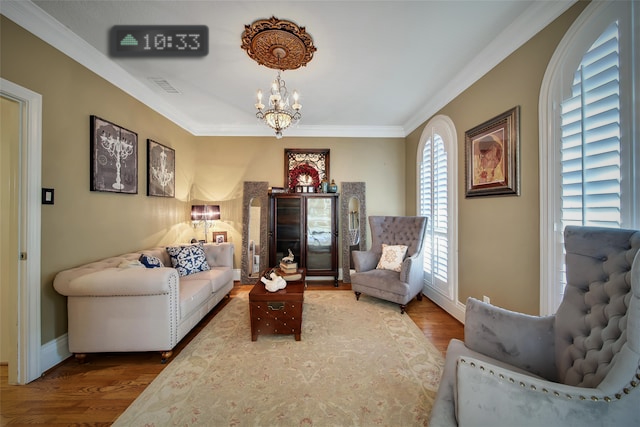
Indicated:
10,33
